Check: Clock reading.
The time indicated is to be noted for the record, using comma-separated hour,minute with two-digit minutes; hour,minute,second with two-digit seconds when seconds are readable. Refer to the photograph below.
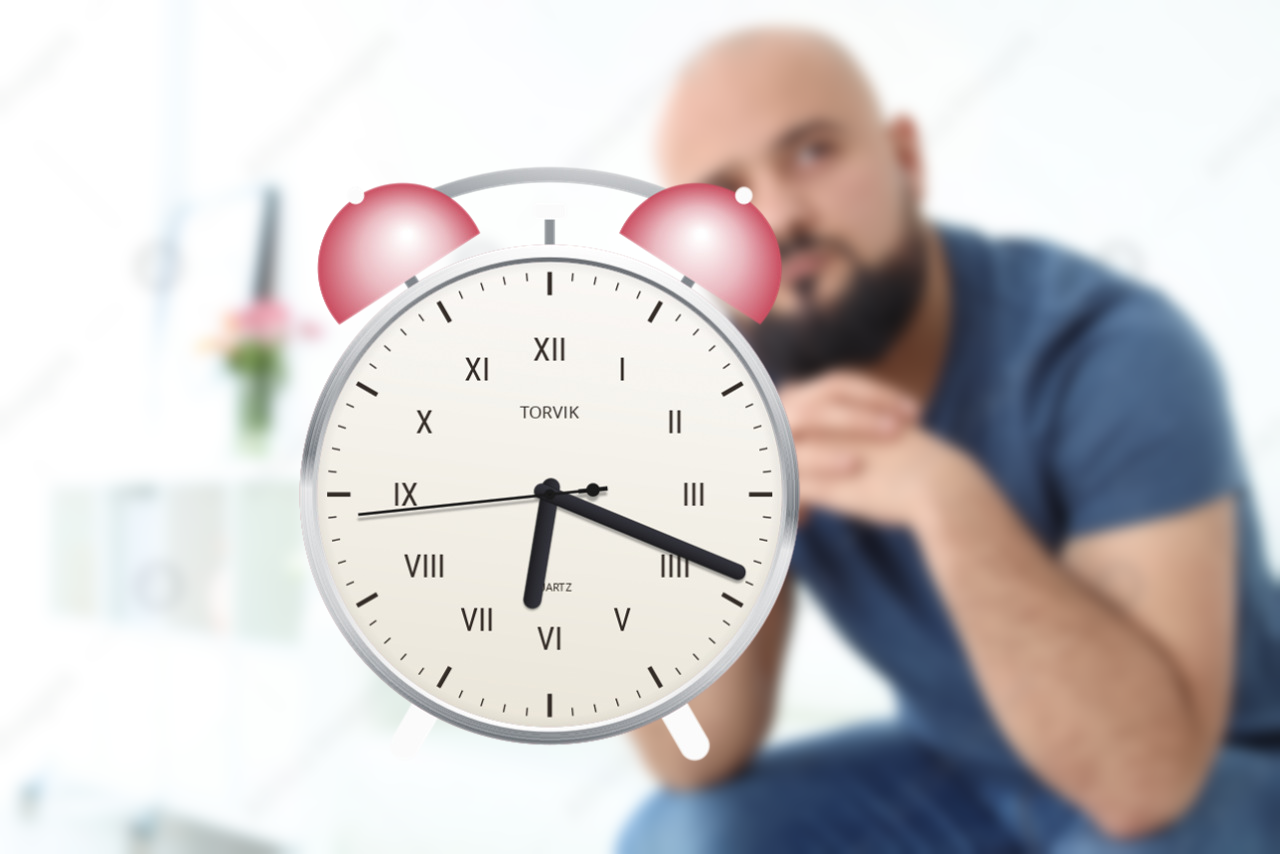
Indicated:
6,18,44
